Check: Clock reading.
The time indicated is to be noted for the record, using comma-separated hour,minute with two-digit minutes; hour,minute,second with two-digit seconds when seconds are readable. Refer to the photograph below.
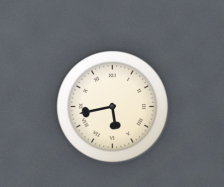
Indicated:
5,43
